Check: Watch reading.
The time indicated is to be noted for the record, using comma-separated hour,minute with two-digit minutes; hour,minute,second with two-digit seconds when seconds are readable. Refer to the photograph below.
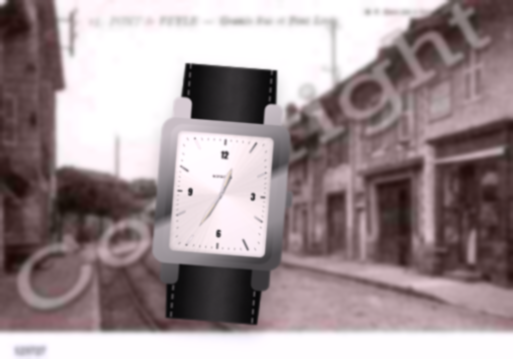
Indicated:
12,35
